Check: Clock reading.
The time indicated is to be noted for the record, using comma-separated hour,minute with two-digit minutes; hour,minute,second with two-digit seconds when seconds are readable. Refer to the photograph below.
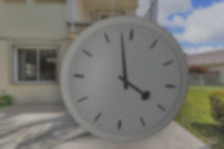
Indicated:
3,58
